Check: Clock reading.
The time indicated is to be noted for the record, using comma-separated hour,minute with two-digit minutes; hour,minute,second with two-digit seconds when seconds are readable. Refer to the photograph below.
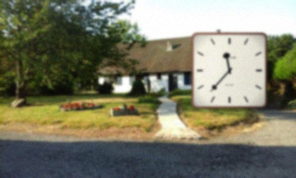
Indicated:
11,37
